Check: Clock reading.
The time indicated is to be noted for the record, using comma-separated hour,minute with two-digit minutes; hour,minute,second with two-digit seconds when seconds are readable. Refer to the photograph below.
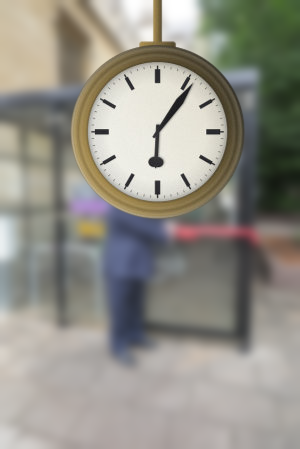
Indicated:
6,06
